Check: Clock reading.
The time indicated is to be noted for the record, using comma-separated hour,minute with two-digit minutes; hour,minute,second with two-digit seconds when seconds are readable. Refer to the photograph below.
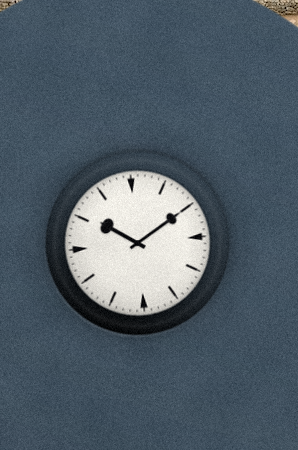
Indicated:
10,10
